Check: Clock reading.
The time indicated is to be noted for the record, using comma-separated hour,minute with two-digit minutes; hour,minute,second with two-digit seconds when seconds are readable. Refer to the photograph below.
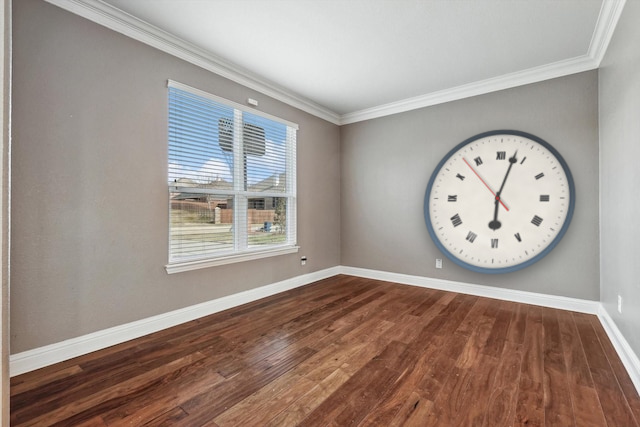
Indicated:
6,02,53
